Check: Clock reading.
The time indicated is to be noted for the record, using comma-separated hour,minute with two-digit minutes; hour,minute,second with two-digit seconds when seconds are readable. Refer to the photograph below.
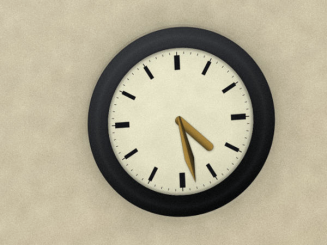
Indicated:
4,28
